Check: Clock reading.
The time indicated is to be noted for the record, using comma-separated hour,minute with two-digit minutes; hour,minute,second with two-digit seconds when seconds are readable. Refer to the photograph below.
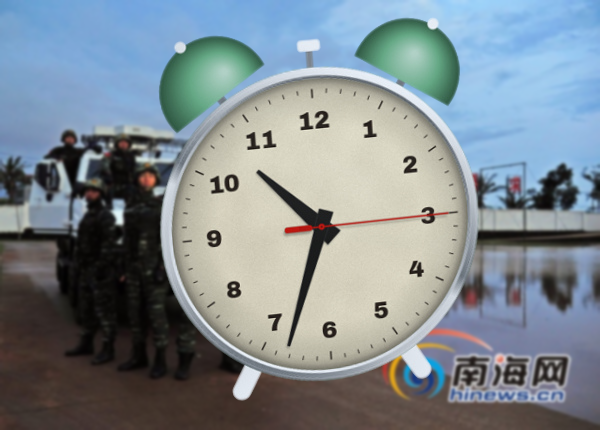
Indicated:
10,33,15
